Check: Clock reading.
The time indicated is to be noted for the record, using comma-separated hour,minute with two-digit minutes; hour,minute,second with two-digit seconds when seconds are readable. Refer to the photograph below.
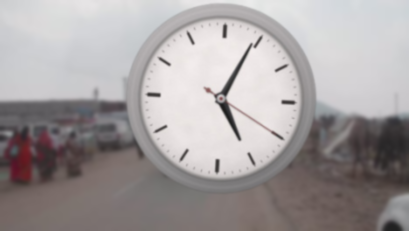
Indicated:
5,04,20
